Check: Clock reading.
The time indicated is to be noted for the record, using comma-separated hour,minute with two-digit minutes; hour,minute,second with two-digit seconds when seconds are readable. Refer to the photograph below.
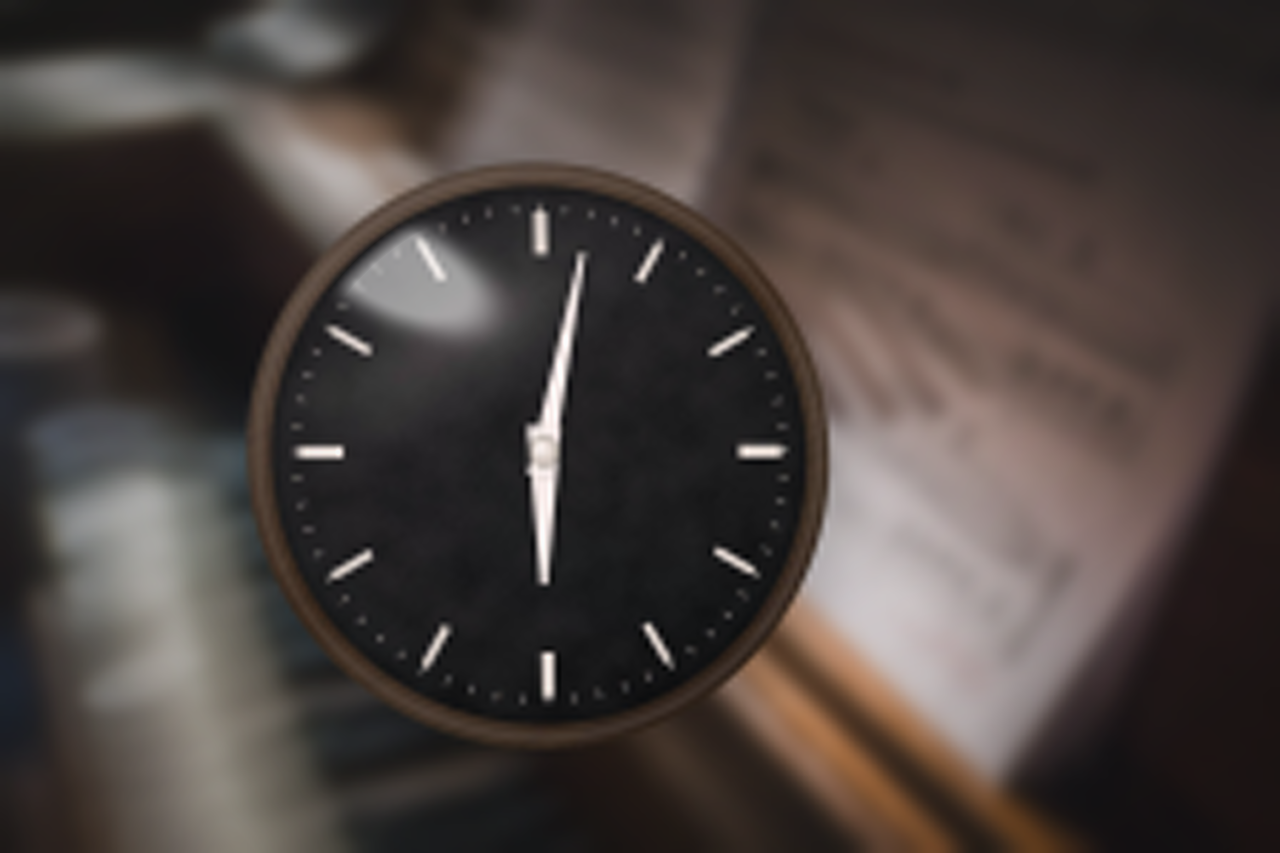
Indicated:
6,02
